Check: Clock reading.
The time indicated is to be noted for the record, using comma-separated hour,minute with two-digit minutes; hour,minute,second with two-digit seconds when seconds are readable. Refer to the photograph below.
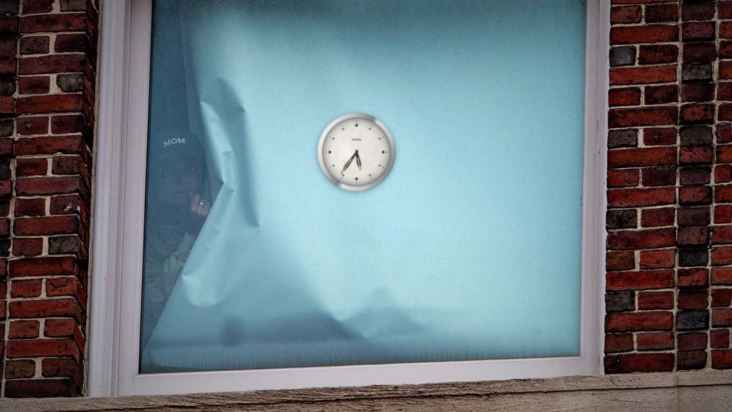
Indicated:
5,36
